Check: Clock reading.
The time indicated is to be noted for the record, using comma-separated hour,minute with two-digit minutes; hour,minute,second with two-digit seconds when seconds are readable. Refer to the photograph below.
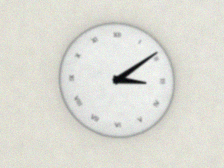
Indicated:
3,09
